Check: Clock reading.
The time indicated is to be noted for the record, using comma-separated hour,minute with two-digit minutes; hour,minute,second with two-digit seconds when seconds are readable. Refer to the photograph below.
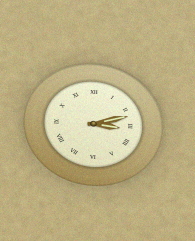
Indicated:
3,12
